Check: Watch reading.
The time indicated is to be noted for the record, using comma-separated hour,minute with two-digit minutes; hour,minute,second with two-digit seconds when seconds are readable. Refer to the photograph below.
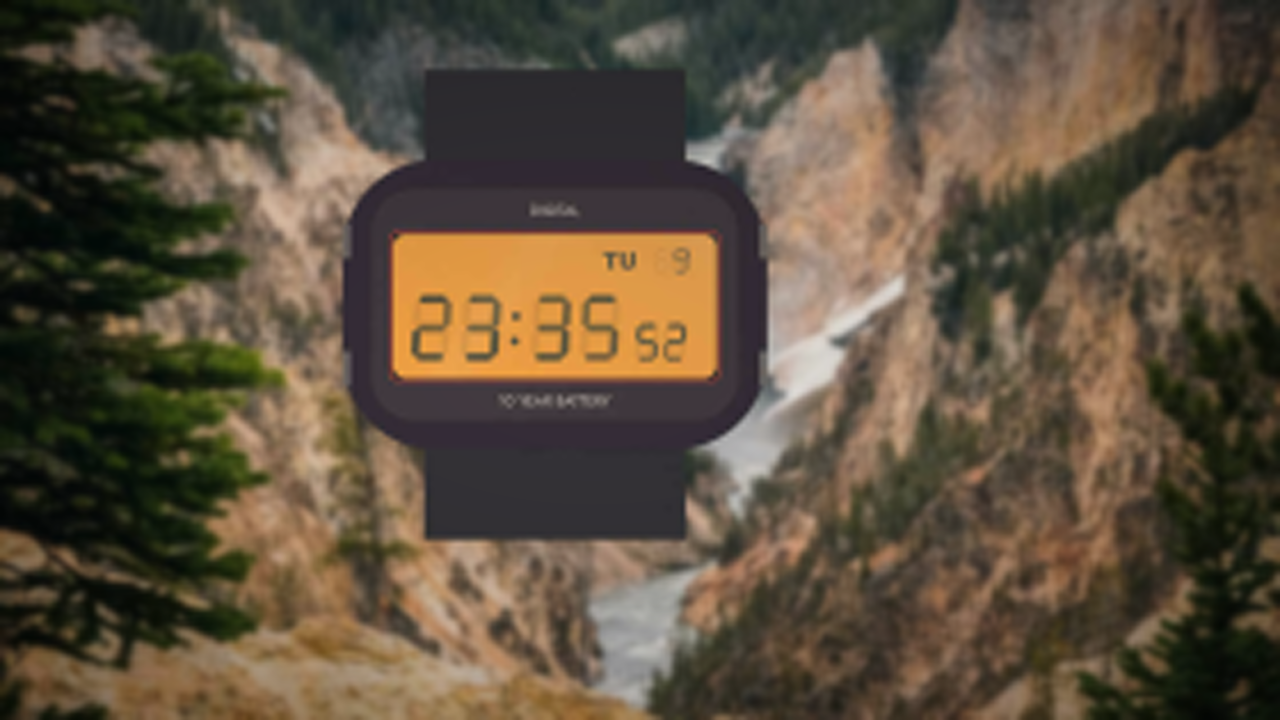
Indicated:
23,35,52
